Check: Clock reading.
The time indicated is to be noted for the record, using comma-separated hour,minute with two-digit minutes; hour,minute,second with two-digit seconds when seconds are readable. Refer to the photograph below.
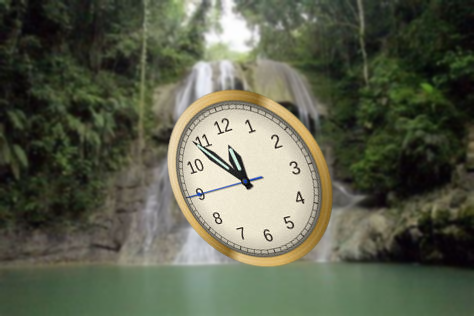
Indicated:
11,53,45
